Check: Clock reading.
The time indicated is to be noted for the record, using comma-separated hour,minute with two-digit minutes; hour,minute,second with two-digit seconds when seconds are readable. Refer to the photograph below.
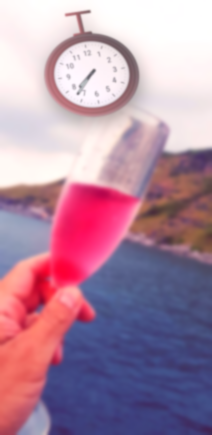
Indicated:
7,37
